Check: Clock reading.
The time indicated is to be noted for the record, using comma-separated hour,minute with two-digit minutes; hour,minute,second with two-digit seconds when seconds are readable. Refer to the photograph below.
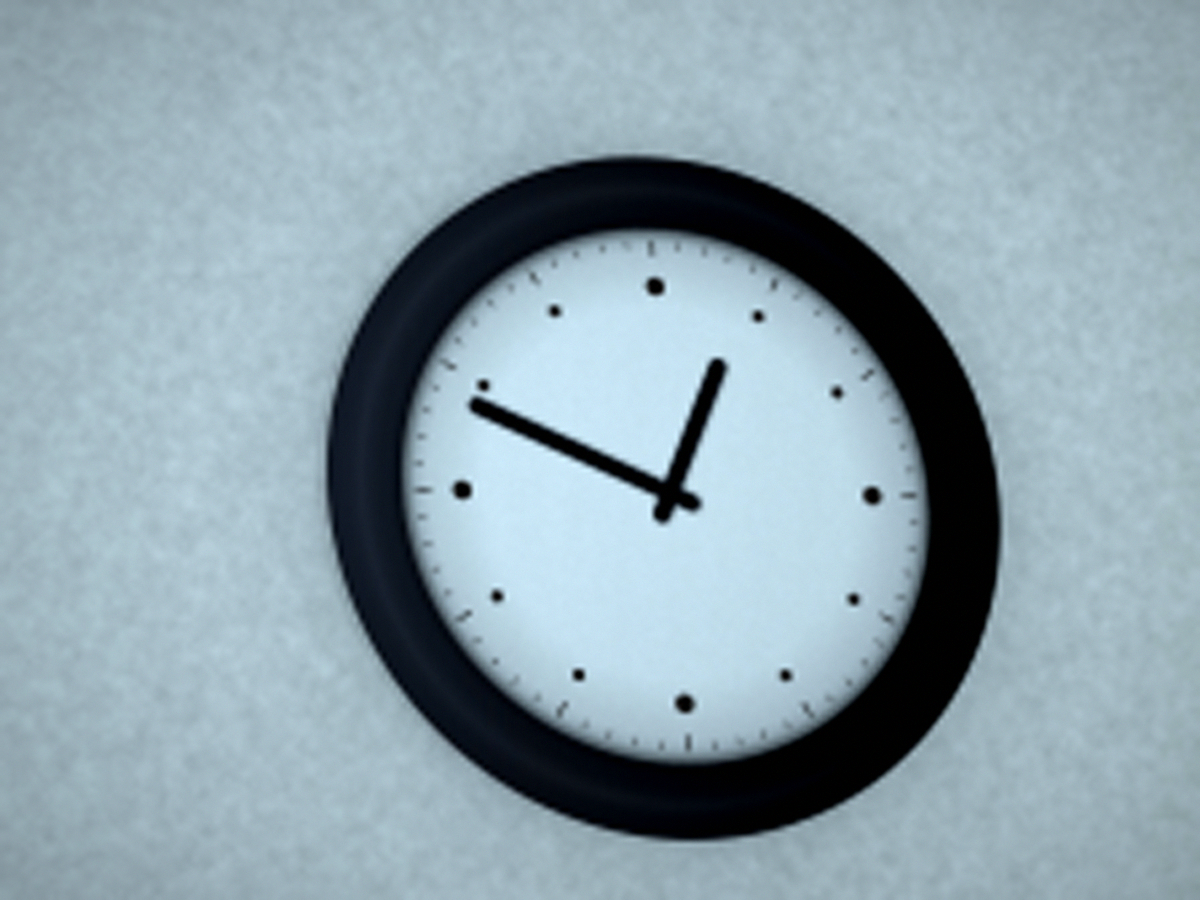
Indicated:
12,49
